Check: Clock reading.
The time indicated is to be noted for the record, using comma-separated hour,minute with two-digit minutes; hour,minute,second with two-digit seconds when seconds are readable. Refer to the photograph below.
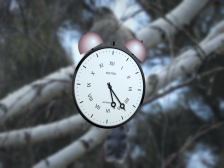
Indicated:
5,23
